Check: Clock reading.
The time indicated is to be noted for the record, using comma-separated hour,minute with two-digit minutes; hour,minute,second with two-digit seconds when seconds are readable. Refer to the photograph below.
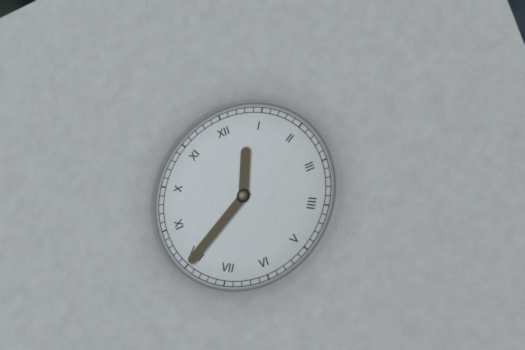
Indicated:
12,40
